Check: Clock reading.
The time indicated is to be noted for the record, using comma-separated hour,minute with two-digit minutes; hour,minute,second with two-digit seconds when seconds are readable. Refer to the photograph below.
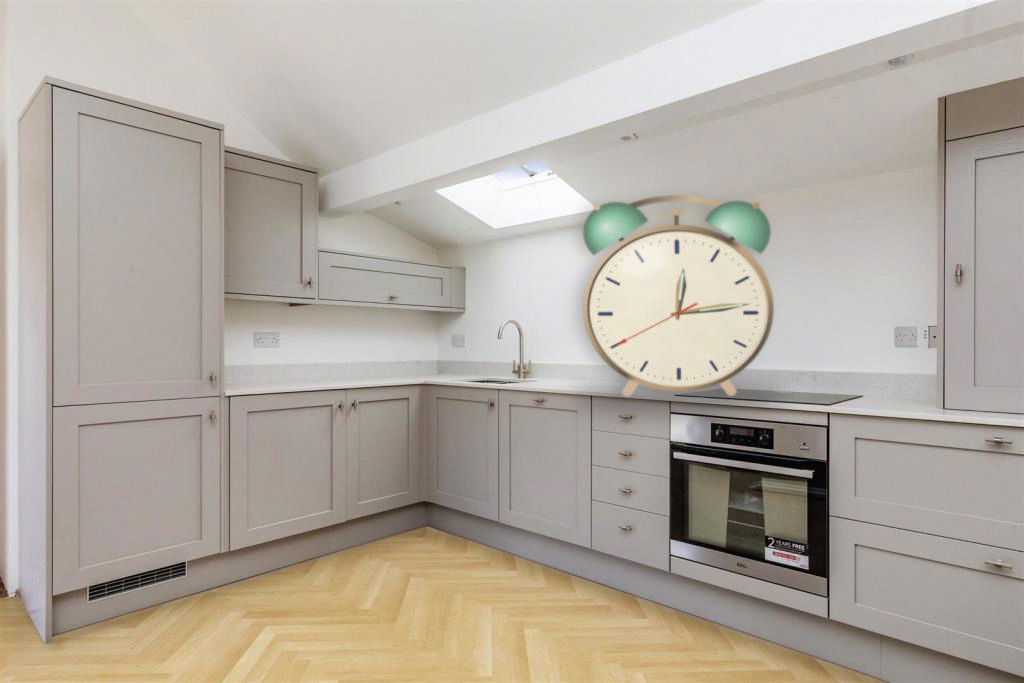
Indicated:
12,13,40
